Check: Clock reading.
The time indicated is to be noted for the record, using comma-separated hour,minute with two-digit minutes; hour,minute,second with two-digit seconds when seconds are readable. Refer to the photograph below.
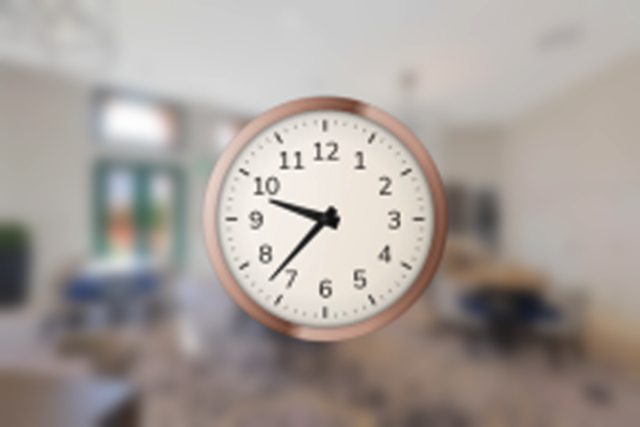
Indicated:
9,37
